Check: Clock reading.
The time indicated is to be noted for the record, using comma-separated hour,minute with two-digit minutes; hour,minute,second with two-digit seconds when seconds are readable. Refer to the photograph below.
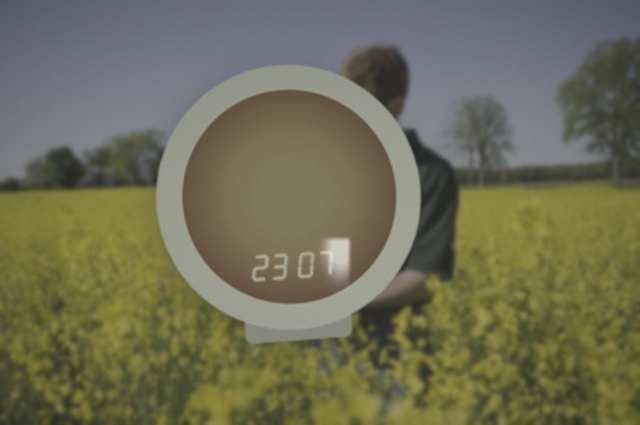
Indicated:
23,07
